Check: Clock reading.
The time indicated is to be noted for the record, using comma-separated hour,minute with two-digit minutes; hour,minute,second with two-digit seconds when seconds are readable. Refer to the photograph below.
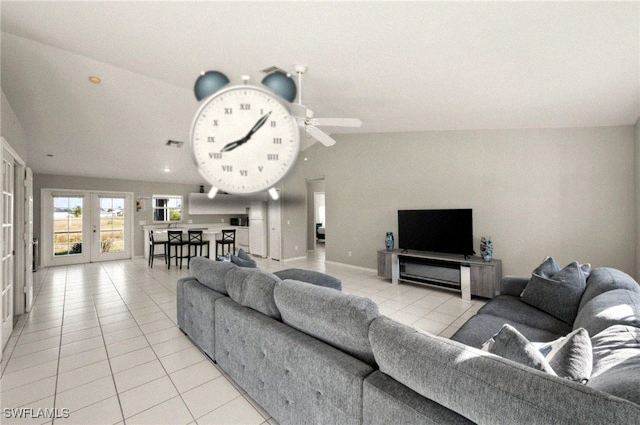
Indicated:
8,07
